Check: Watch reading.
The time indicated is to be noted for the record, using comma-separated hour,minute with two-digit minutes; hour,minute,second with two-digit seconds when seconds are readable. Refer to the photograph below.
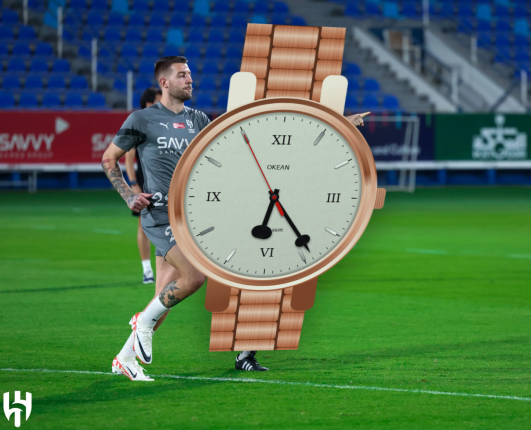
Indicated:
6,23,55
